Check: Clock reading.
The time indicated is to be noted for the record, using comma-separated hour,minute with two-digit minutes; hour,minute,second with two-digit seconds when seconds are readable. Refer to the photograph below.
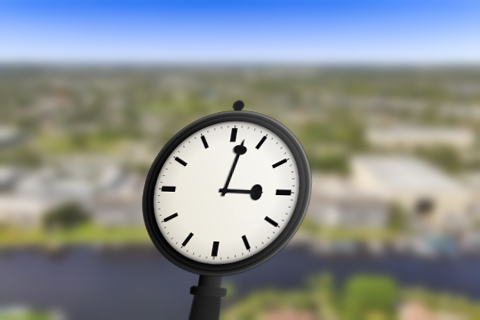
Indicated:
3,02
